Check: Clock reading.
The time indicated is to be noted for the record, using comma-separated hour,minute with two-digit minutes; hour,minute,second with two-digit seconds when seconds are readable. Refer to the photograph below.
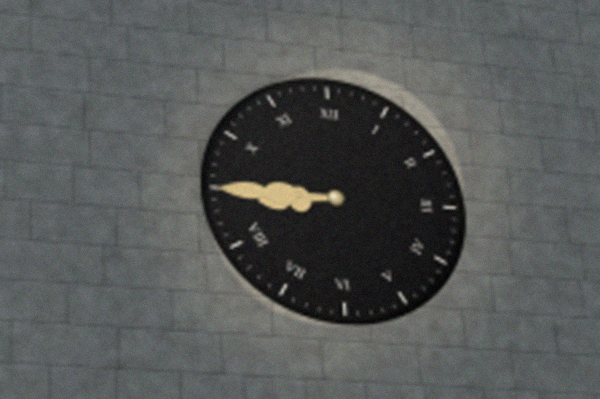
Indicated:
8,45
